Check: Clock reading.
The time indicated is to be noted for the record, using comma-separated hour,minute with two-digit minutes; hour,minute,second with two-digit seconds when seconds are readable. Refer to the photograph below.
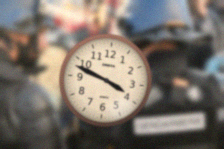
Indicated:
3,48
